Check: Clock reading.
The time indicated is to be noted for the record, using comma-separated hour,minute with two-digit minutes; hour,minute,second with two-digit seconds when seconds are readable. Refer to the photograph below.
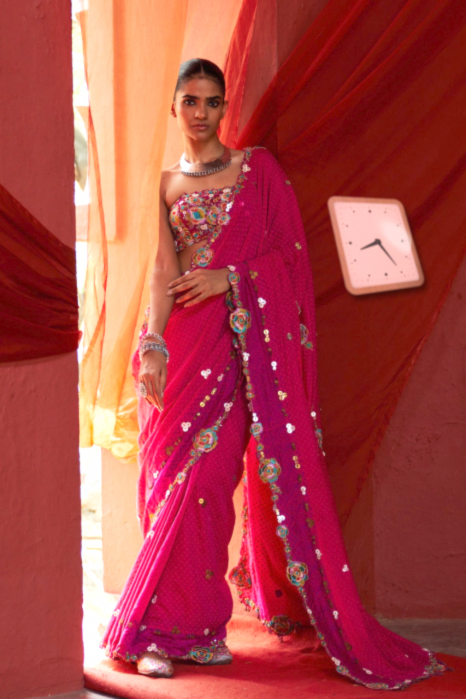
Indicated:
8,25
